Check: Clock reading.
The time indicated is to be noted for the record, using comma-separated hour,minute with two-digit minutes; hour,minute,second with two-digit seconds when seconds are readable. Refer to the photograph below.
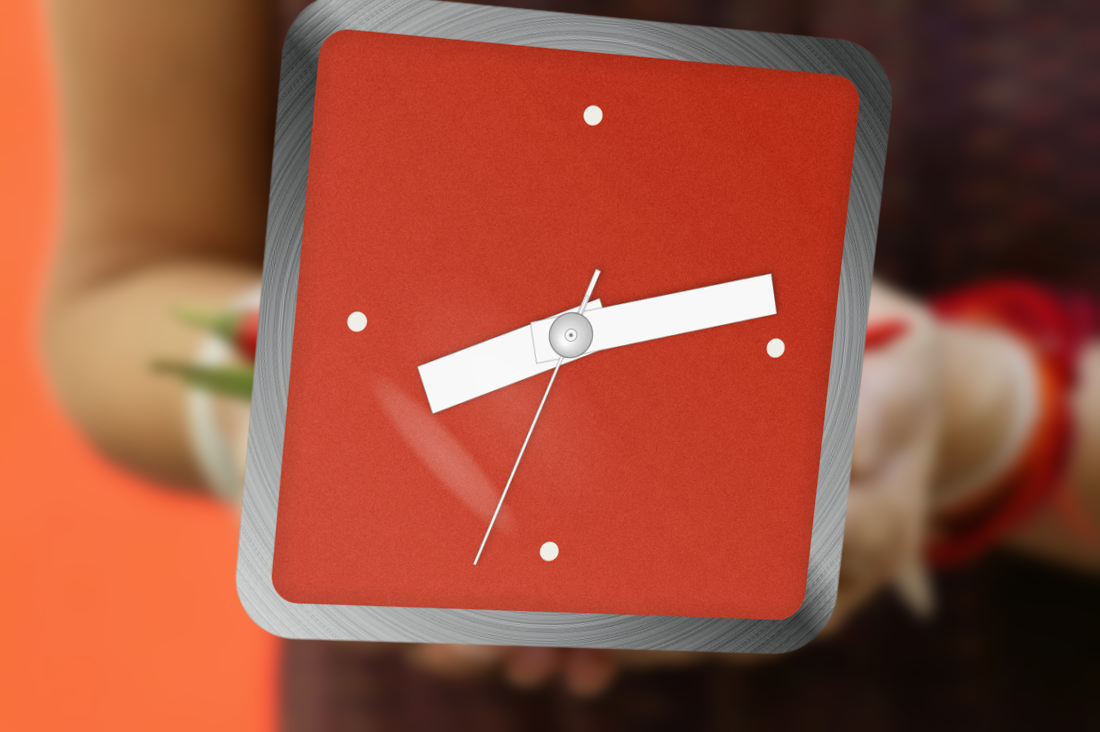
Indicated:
8,12,33
